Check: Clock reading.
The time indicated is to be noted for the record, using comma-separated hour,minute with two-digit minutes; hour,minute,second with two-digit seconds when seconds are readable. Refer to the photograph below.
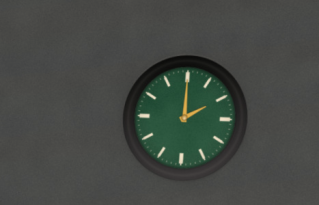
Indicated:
2,00
